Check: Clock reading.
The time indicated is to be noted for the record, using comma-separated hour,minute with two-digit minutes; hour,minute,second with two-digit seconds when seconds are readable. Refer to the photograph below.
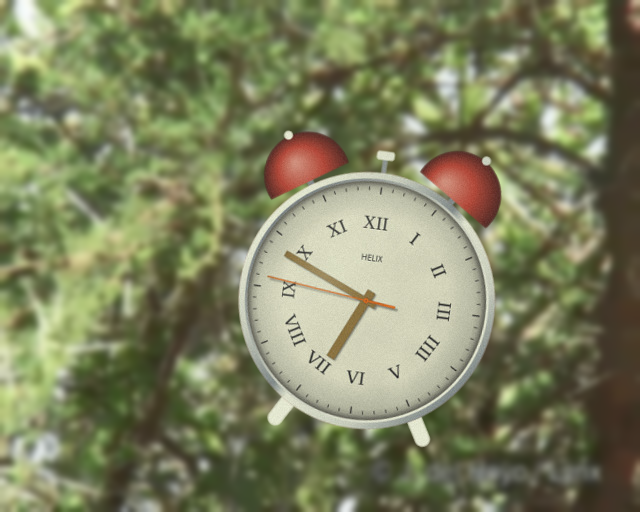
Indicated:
6,48,46
